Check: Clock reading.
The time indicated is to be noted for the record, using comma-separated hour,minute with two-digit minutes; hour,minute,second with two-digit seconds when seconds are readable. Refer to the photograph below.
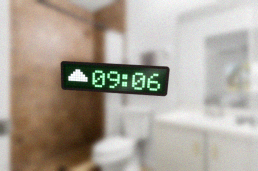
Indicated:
9,06
